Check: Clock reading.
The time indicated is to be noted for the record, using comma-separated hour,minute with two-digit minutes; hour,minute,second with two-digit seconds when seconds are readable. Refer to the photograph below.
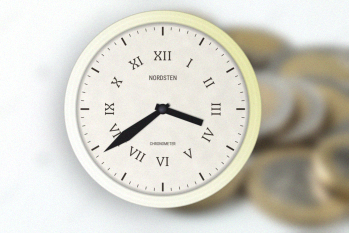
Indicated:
3,39
